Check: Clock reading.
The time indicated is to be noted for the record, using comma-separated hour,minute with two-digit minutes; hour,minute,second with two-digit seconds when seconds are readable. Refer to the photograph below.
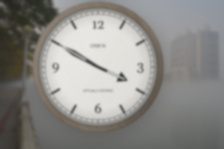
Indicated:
3,50
